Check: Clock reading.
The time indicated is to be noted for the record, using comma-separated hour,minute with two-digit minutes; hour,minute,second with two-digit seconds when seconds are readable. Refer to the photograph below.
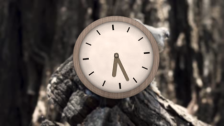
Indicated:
6,27
